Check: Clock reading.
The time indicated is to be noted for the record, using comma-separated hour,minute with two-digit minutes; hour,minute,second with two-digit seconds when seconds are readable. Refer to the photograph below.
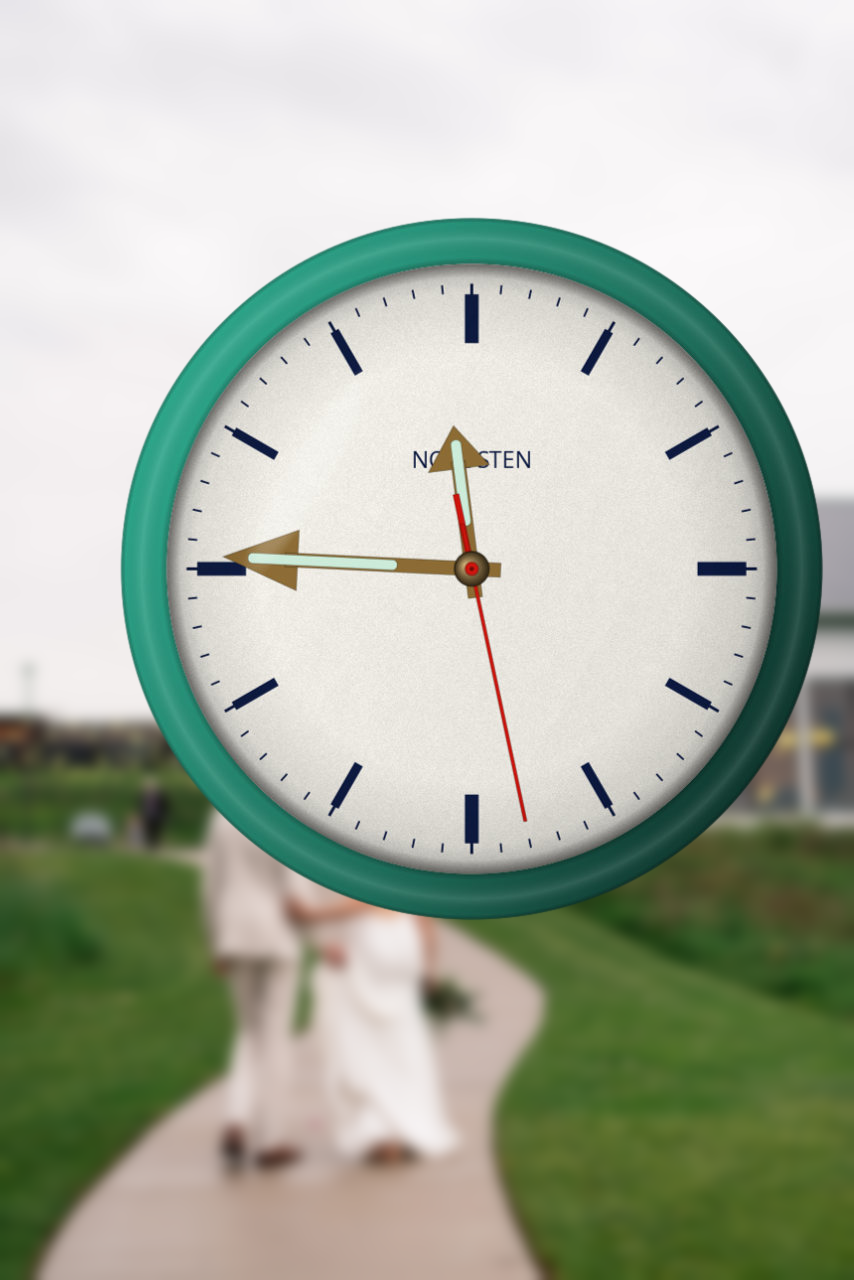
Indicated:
11,45,28
